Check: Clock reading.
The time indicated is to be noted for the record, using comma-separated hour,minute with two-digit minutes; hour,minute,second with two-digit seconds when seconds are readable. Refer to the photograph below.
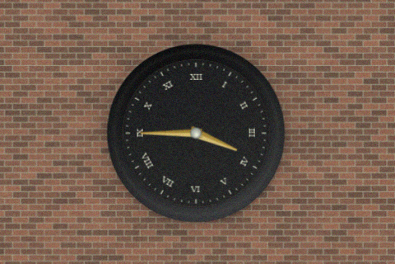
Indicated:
3,45
